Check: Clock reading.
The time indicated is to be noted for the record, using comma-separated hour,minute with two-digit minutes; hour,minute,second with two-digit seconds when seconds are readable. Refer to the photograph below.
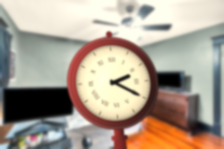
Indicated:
2,20
